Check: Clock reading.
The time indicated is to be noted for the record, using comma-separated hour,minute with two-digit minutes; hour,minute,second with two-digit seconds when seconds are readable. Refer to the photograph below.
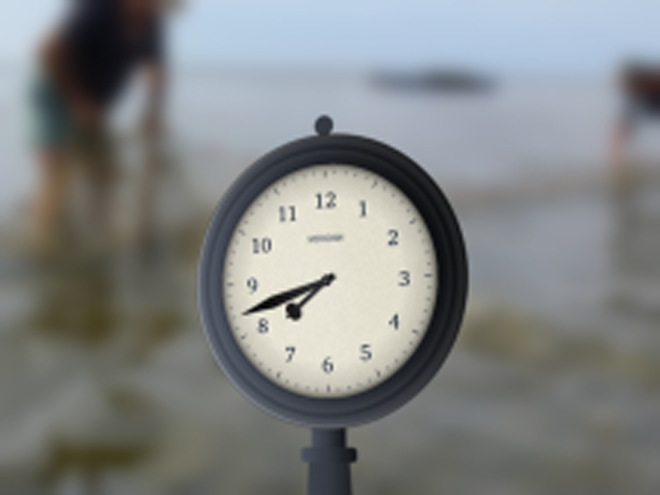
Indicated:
7,42
